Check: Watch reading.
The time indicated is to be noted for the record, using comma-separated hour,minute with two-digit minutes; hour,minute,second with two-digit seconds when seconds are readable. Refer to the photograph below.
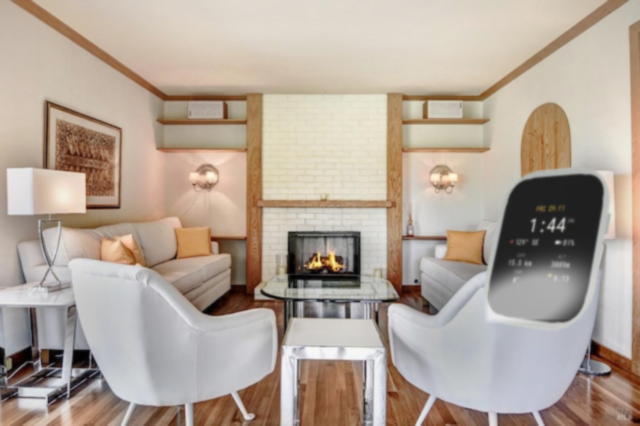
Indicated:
1,44
